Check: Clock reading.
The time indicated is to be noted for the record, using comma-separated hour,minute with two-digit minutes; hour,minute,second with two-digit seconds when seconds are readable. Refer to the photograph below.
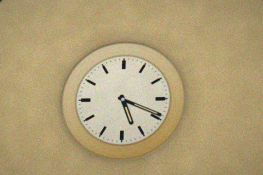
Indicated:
5,19
